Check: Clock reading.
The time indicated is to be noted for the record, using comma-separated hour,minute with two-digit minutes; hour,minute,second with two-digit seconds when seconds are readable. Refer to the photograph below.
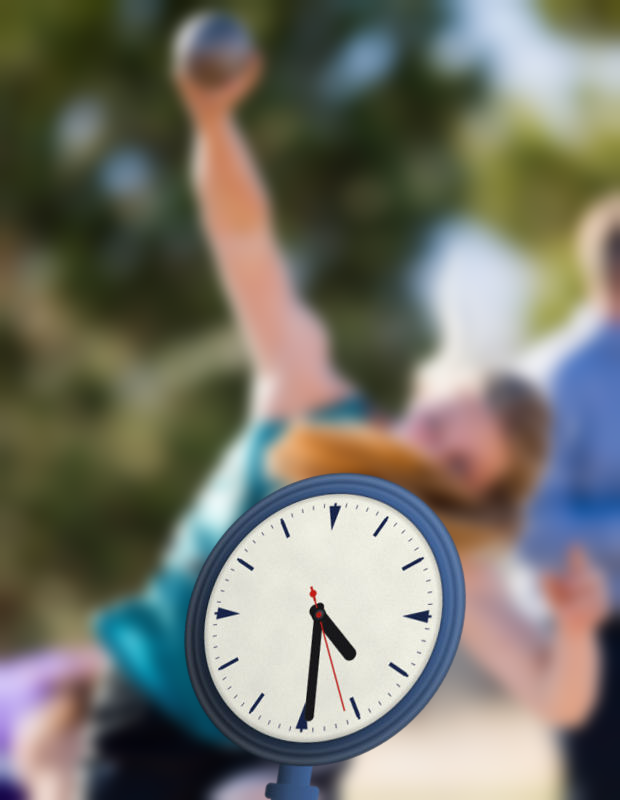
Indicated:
4,29,26
